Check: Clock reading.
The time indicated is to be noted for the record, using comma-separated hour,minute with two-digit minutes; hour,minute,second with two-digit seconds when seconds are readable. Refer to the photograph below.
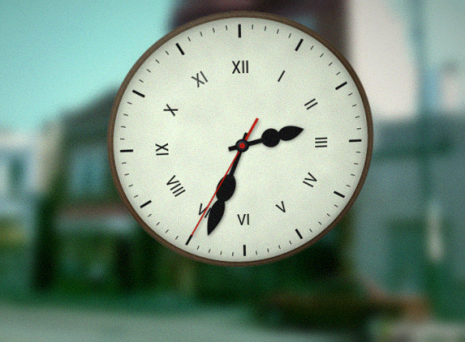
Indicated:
2,33,35
